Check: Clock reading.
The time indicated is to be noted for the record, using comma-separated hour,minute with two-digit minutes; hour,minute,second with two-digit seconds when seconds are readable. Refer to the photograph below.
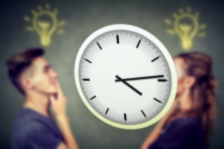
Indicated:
4,14
